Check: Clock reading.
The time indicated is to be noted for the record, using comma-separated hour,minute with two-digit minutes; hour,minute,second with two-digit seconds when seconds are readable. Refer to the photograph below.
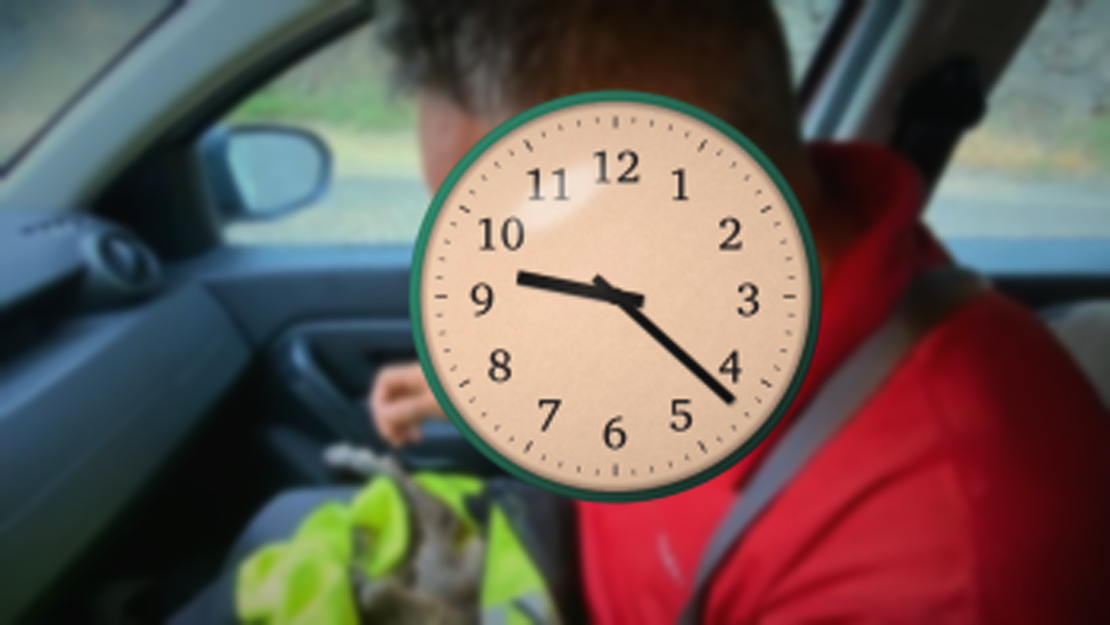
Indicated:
9,22
